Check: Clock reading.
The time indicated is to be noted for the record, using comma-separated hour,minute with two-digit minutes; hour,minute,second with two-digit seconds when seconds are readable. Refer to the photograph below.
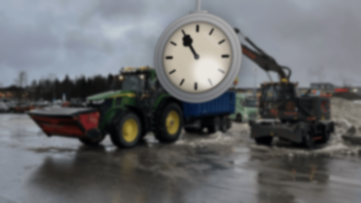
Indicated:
10,55
